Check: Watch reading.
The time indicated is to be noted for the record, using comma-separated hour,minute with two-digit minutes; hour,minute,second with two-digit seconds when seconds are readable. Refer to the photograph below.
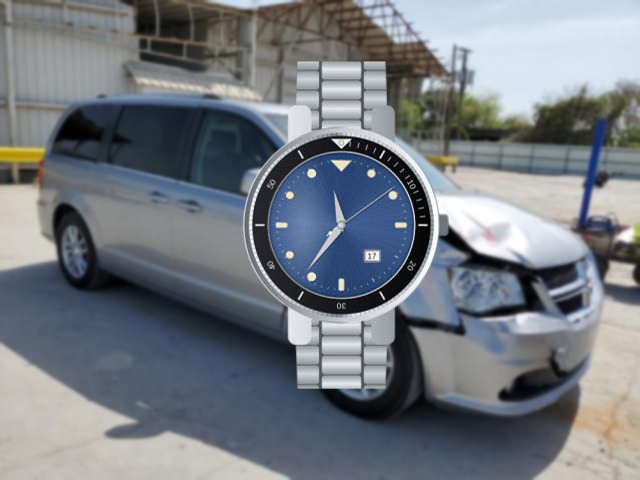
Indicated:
11,36,09
